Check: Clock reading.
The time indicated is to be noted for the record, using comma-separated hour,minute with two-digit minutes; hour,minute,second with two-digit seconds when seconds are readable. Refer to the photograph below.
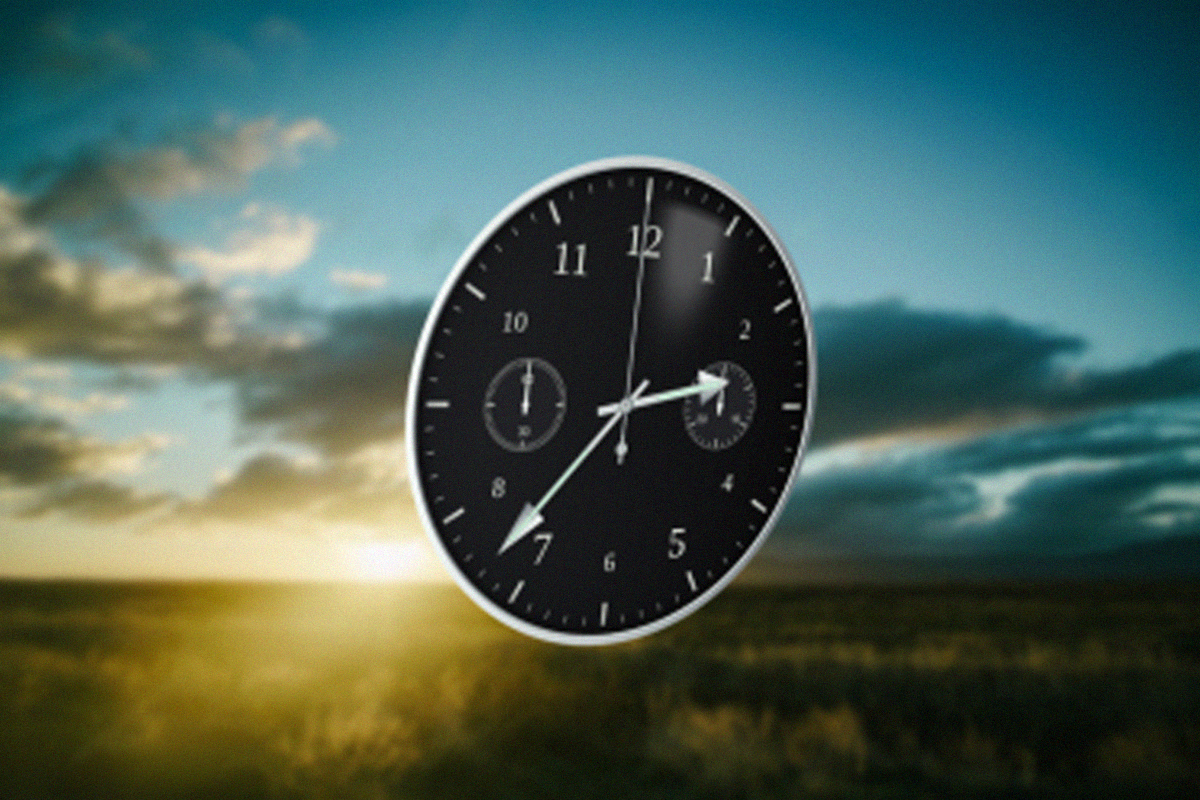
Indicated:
2,37
